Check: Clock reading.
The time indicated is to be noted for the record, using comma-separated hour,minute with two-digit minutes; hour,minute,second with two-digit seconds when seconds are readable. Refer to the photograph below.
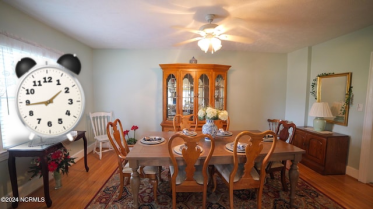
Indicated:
1,44
